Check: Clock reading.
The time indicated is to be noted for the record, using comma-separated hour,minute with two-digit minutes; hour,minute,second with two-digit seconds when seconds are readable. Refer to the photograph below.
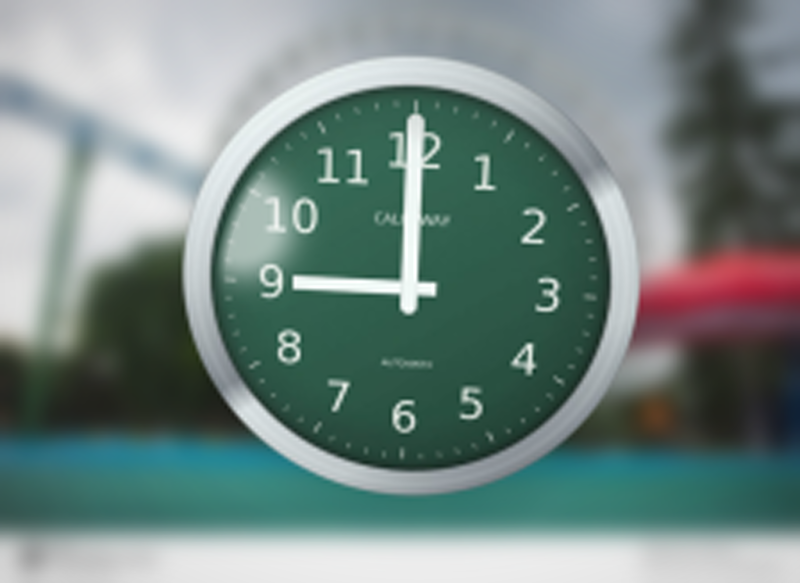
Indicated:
9,00
